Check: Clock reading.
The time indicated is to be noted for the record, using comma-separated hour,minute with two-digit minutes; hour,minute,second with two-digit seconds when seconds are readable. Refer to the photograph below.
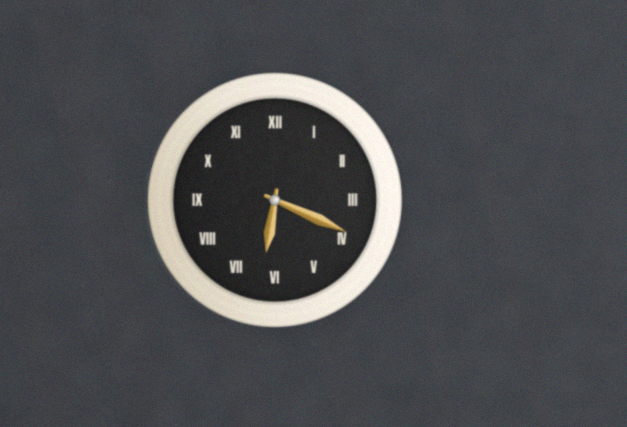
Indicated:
6,19
